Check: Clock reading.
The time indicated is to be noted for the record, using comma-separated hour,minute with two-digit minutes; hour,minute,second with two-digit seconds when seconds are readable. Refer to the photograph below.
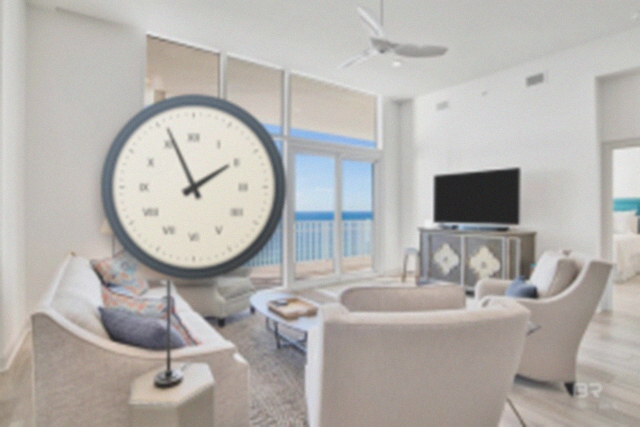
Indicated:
1,56
